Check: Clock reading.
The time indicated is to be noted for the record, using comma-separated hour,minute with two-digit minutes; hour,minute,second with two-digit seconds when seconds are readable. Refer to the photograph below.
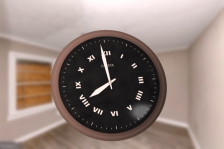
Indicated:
7,59
